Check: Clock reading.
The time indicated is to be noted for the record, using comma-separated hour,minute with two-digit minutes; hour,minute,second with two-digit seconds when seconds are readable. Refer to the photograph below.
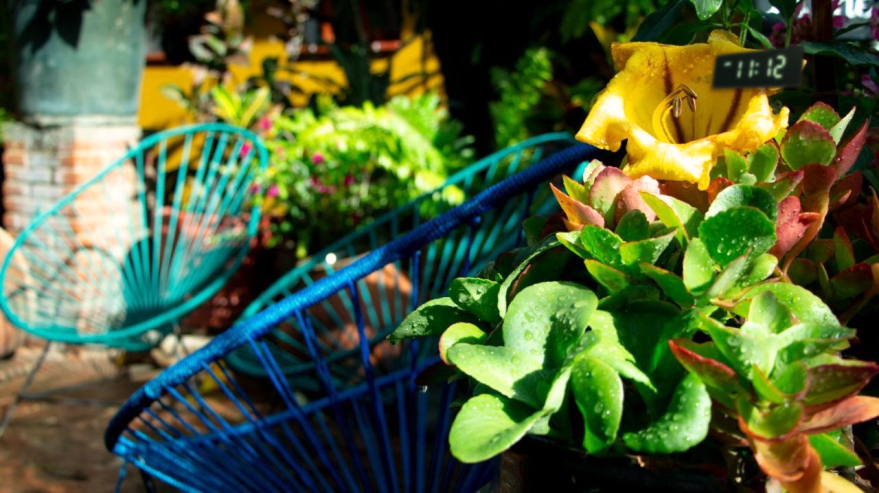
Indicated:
11,12
